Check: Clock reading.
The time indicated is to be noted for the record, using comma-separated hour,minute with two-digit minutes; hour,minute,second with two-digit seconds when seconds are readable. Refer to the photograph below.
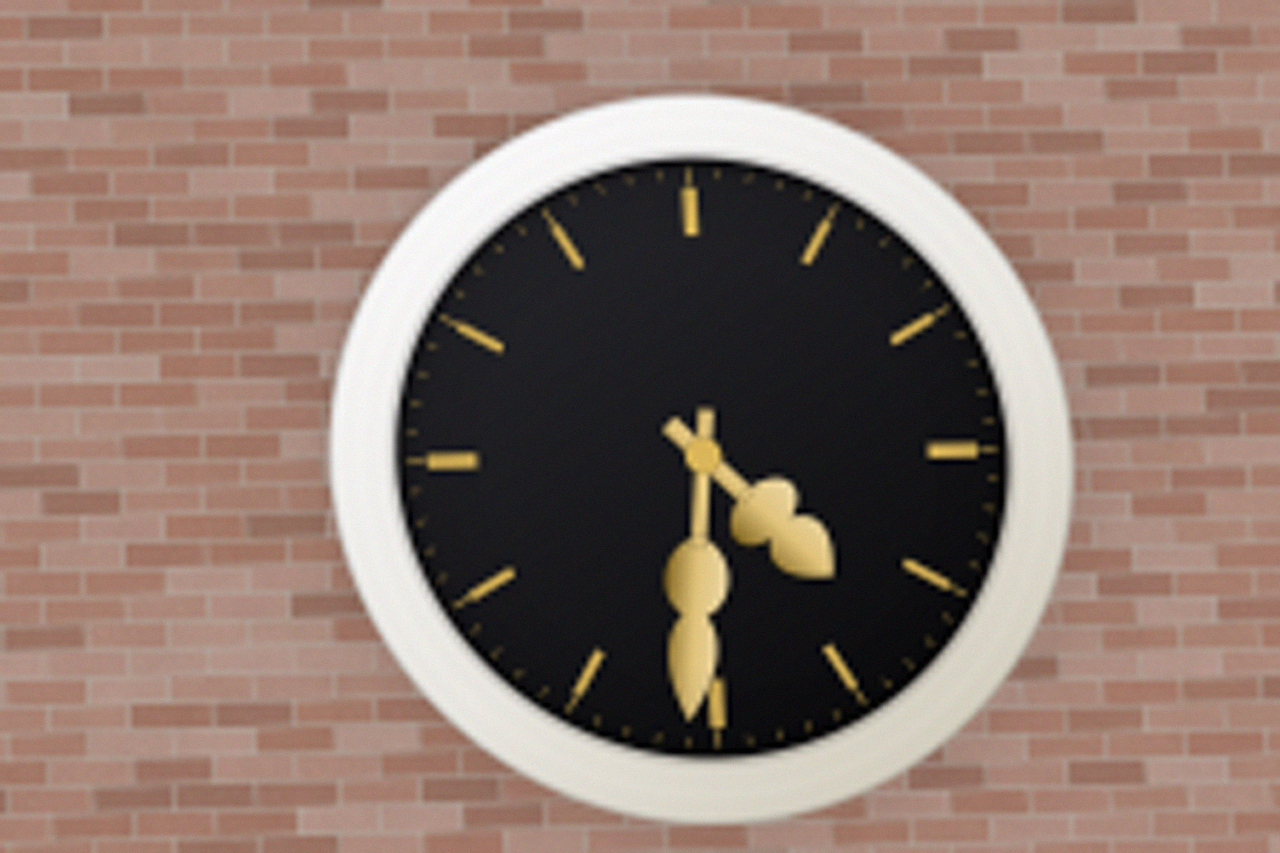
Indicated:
4,31
